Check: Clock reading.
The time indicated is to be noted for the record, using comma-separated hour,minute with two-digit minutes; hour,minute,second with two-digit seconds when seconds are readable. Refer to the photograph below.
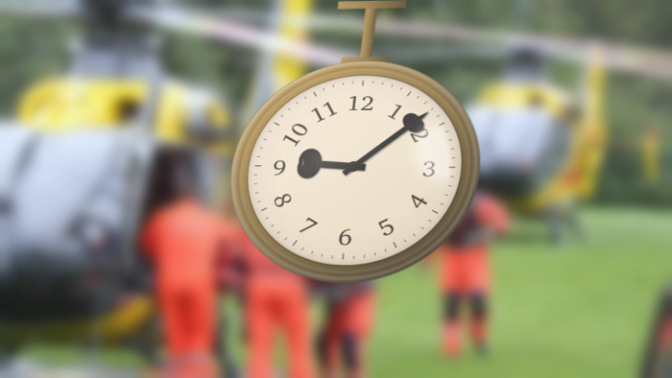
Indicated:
9,08
